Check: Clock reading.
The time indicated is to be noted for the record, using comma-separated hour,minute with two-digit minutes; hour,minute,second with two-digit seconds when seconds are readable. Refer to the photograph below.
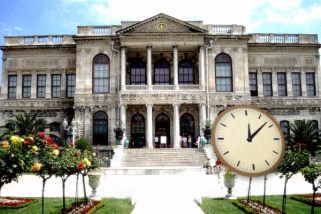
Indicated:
12,08
